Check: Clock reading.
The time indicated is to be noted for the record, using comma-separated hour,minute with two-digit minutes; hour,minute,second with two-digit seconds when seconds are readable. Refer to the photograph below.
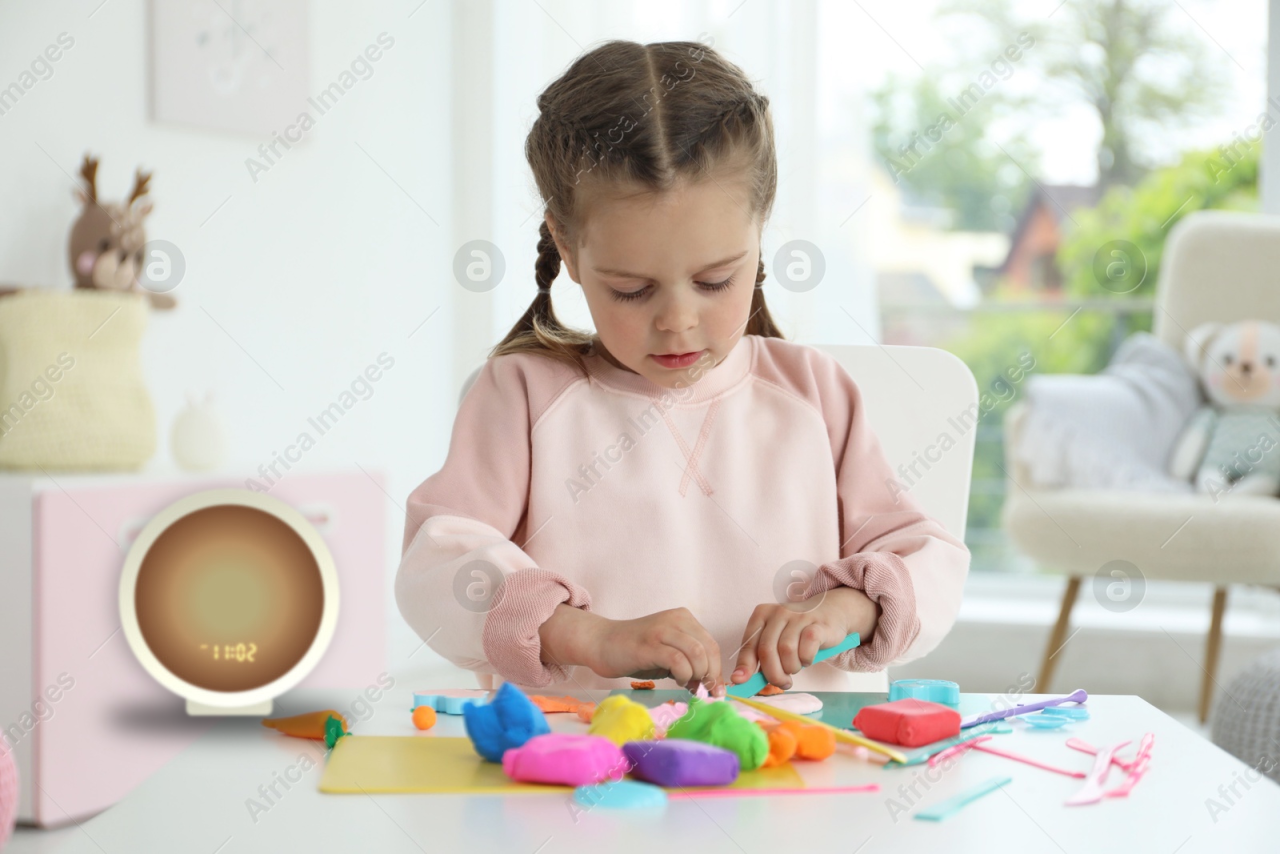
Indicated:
11,02
